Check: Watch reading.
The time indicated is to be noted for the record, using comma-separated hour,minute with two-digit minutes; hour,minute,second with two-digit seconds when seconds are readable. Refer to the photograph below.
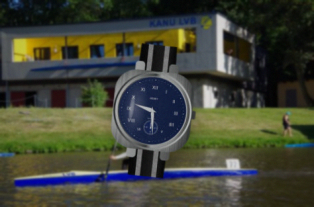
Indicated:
9,29
